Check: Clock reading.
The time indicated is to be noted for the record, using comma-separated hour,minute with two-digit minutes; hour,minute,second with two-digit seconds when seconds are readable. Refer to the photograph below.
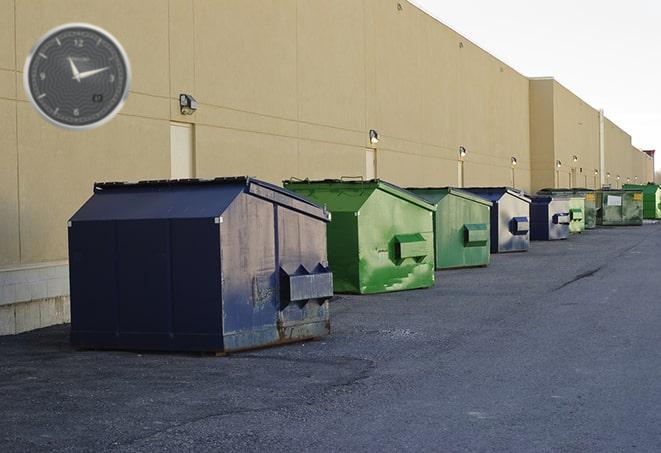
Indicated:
11,12
